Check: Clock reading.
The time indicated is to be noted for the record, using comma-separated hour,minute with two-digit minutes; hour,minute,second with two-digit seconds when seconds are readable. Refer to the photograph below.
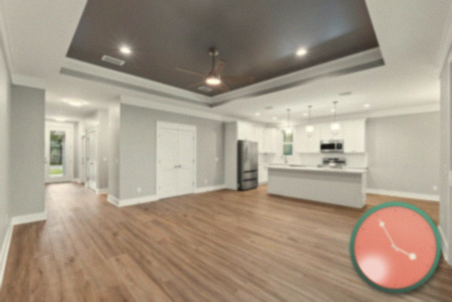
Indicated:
3,55
